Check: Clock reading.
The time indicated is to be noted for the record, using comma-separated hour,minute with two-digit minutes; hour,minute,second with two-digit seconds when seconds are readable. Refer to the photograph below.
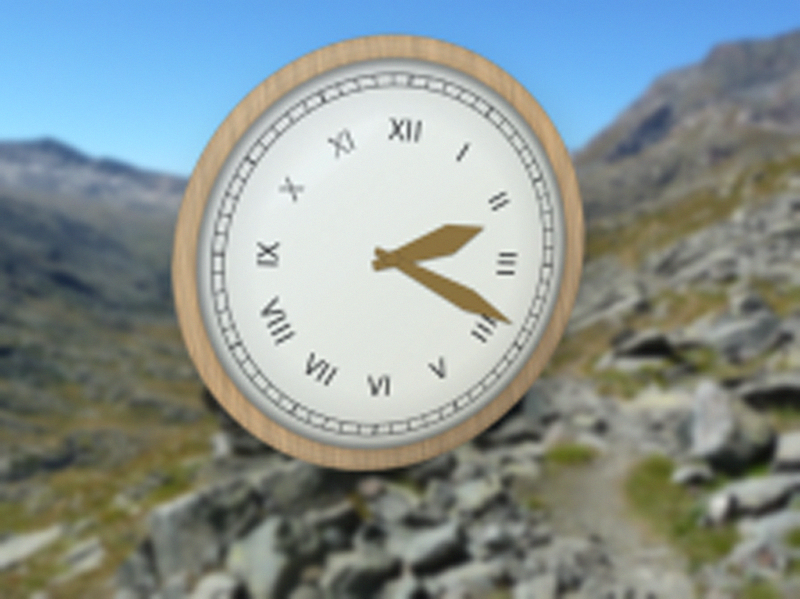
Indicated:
2,19
